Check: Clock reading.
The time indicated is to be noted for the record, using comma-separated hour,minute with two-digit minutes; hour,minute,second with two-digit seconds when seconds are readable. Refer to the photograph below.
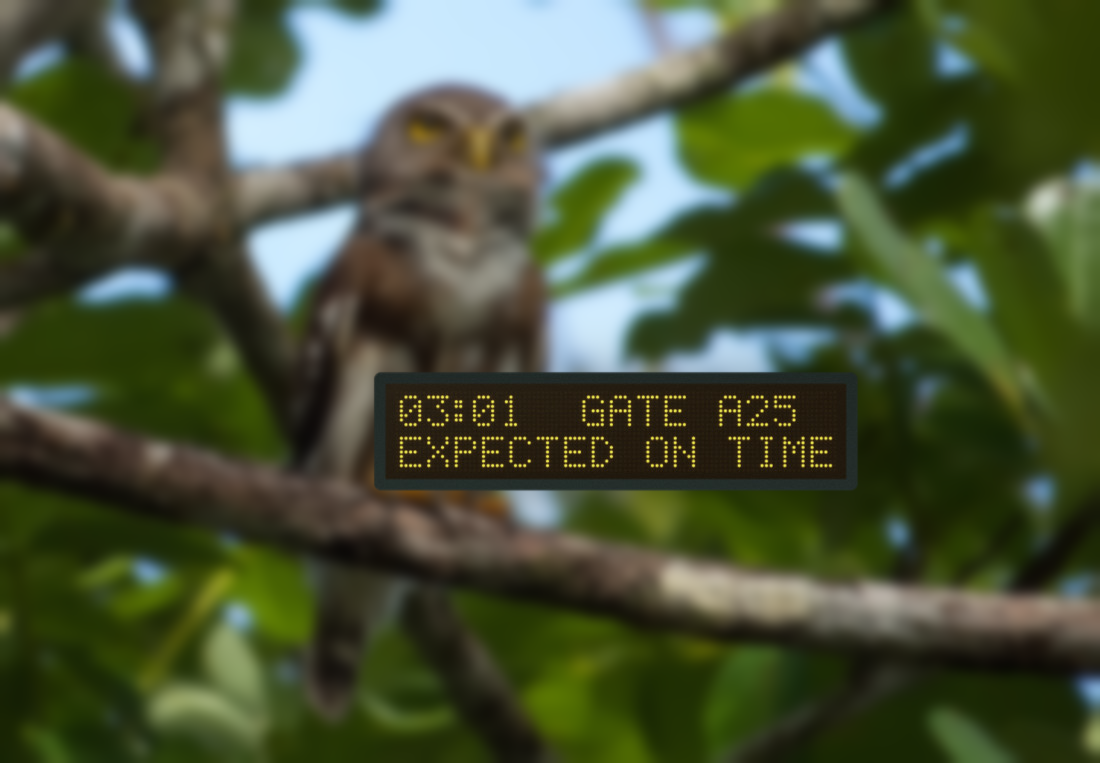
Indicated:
3,01
